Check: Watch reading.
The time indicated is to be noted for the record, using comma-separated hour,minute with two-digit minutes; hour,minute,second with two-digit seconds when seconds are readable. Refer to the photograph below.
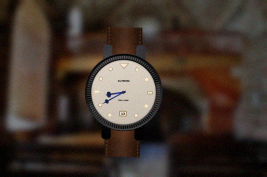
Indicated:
8,40
